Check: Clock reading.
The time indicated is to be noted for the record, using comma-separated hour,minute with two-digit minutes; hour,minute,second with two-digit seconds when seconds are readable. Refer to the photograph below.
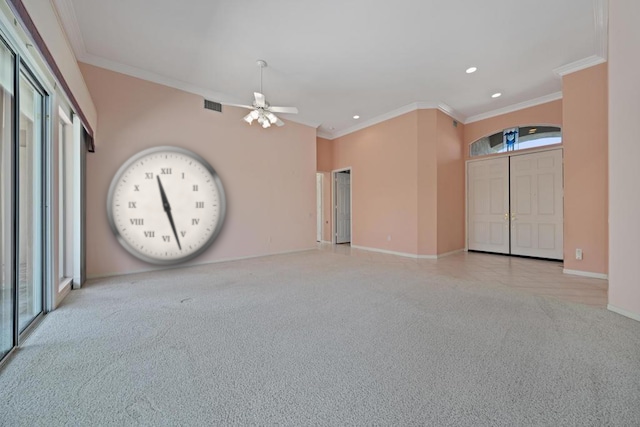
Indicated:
11,27
